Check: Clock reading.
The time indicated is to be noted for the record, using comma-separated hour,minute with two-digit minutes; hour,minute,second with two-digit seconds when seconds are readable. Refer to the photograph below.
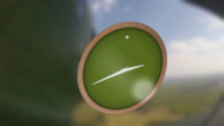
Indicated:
2,42
